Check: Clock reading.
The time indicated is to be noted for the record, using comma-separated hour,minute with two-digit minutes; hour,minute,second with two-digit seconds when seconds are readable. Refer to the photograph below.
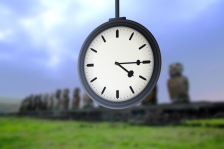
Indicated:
4,15
